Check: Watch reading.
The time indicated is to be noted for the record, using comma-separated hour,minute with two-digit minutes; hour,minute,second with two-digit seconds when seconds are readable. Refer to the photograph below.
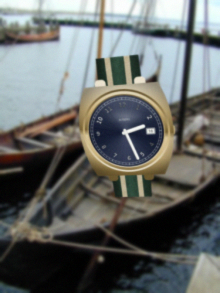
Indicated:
2,27
